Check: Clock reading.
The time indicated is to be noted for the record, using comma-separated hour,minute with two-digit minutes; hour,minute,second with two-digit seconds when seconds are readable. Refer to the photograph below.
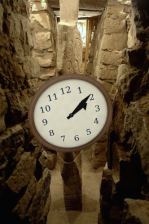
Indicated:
2,09
